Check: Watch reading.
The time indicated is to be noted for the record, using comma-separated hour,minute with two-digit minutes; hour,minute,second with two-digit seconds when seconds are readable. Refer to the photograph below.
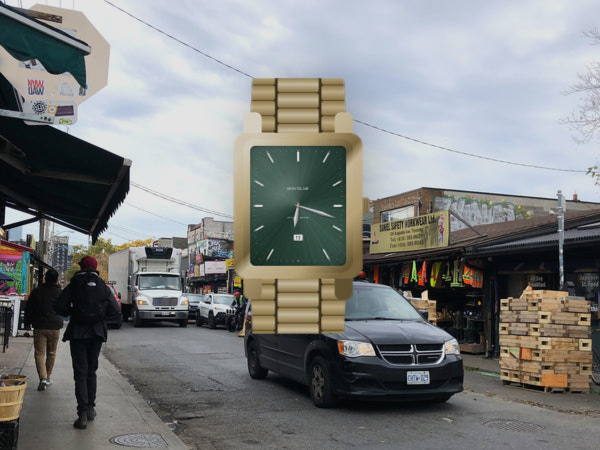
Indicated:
6,18
